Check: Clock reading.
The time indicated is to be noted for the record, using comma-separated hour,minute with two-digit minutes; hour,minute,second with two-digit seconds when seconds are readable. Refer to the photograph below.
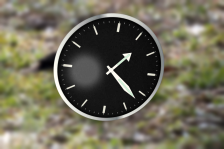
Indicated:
1,22
